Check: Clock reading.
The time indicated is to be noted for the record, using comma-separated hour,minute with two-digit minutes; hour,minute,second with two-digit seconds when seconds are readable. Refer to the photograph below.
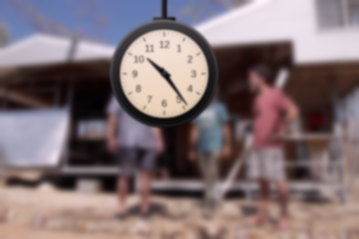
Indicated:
10,24
